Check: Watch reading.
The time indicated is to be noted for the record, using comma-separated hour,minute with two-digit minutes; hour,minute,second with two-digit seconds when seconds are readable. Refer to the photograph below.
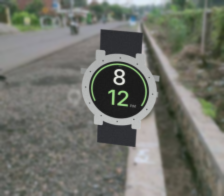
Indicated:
8,12
